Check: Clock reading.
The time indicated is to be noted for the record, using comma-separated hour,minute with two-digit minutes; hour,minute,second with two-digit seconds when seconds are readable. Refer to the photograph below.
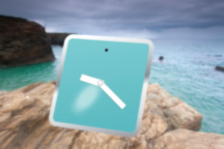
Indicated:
9,21
